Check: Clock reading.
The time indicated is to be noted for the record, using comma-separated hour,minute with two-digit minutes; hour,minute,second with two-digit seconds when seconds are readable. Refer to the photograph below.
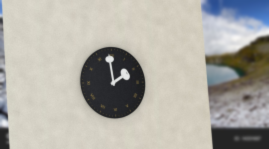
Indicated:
1,59
